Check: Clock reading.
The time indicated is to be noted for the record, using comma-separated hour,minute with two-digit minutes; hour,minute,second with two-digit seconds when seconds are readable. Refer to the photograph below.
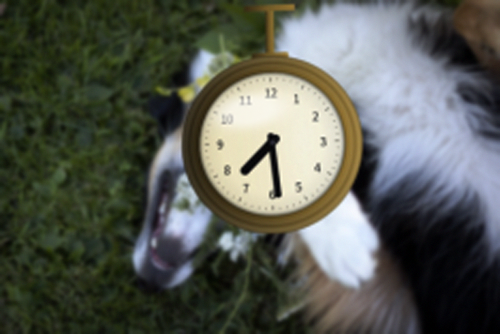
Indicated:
7,29
